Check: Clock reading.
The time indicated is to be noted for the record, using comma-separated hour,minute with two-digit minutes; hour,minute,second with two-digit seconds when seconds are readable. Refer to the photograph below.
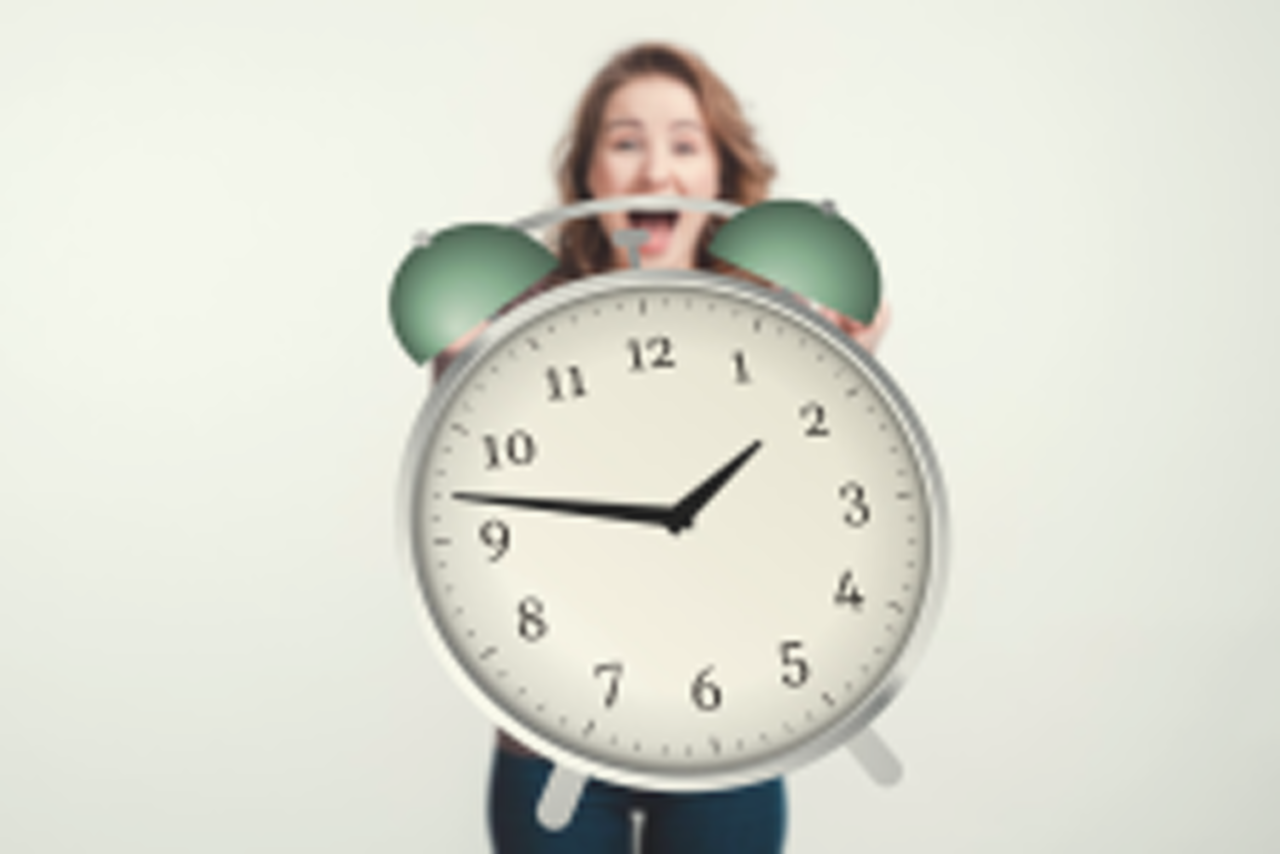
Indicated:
1,47
